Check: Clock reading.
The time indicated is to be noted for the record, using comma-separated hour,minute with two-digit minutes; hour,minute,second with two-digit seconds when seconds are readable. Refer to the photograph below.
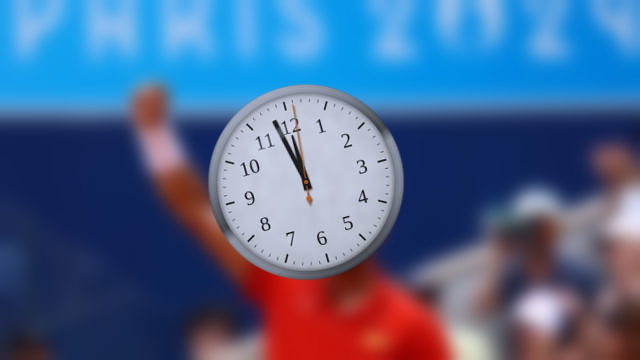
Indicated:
11,58,01
